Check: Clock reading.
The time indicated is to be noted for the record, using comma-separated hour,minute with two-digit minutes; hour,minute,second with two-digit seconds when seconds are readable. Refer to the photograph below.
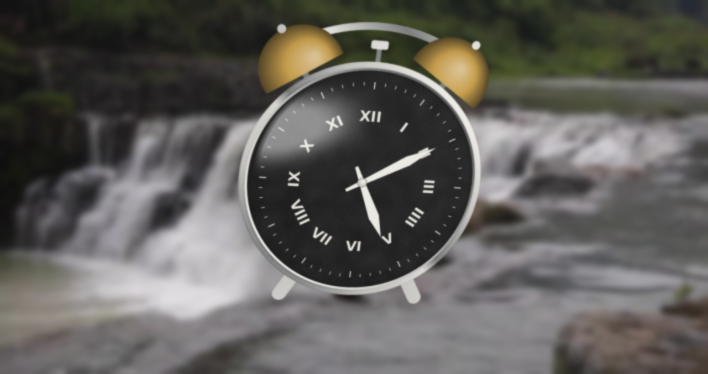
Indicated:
5,10
